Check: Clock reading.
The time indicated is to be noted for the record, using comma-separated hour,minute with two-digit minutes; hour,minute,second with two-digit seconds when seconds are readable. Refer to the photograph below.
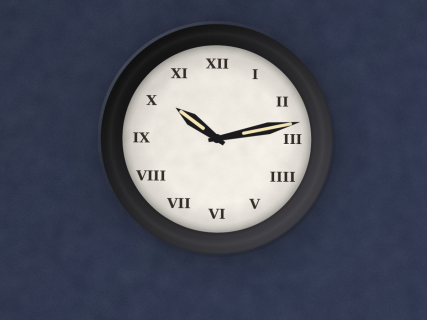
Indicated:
10,13
